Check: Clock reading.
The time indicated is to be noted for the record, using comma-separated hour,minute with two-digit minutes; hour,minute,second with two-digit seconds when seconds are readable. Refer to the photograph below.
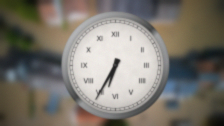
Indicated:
6,35
